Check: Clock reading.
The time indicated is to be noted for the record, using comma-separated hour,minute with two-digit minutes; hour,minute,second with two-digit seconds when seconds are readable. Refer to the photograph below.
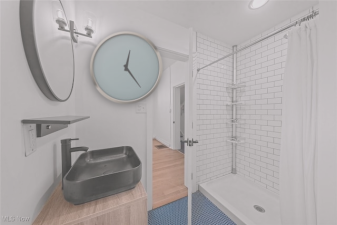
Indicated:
12,24
